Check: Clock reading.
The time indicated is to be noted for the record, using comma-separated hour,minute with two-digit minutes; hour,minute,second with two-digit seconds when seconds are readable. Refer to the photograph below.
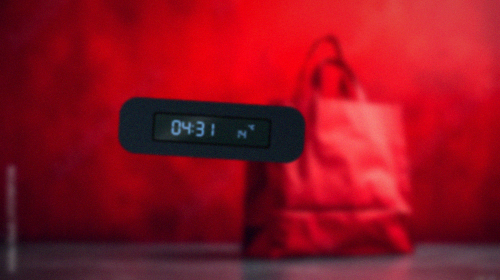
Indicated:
4,31
